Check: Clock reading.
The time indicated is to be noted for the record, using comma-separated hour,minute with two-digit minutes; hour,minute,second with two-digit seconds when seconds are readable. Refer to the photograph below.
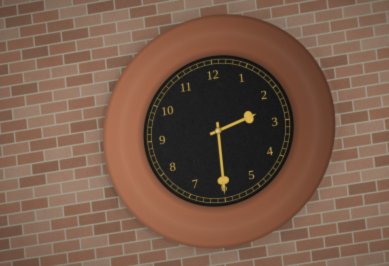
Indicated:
2,30
